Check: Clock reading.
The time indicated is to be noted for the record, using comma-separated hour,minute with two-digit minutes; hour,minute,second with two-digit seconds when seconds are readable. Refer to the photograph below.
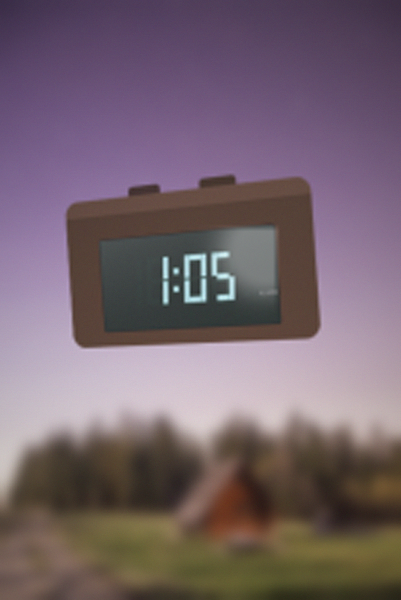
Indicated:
1,05
